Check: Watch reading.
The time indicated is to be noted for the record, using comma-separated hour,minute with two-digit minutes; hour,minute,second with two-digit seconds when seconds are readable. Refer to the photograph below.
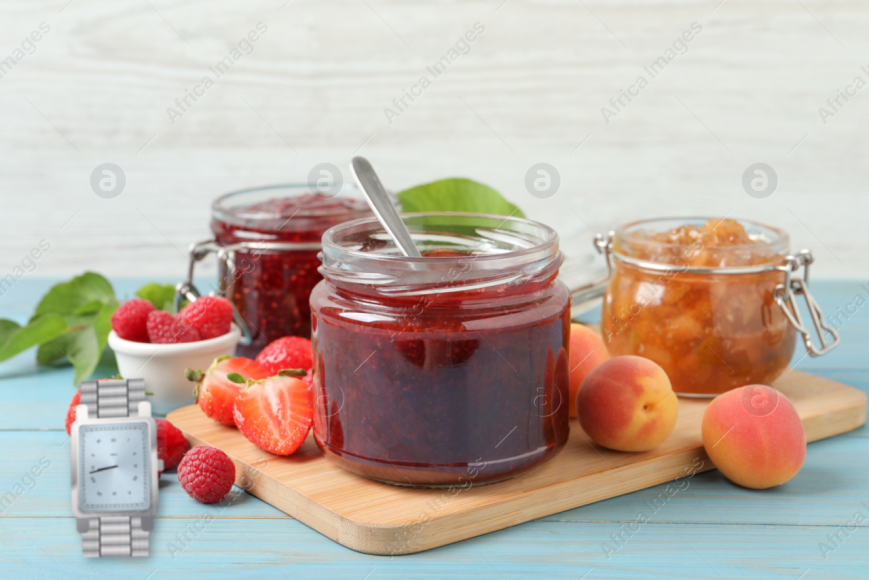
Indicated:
8,43
